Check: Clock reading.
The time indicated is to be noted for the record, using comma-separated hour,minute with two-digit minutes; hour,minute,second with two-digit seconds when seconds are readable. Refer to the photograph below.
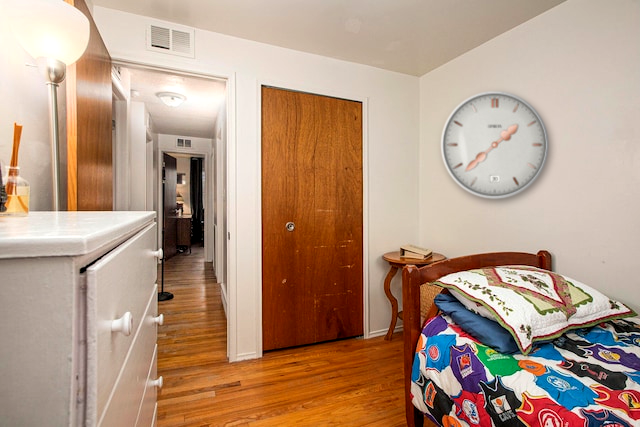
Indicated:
1,38
